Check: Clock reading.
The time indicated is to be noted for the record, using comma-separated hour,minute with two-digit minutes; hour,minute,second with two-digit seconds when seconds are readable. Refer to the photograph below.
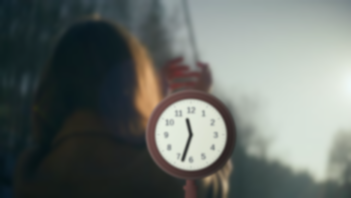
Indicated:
11,33
